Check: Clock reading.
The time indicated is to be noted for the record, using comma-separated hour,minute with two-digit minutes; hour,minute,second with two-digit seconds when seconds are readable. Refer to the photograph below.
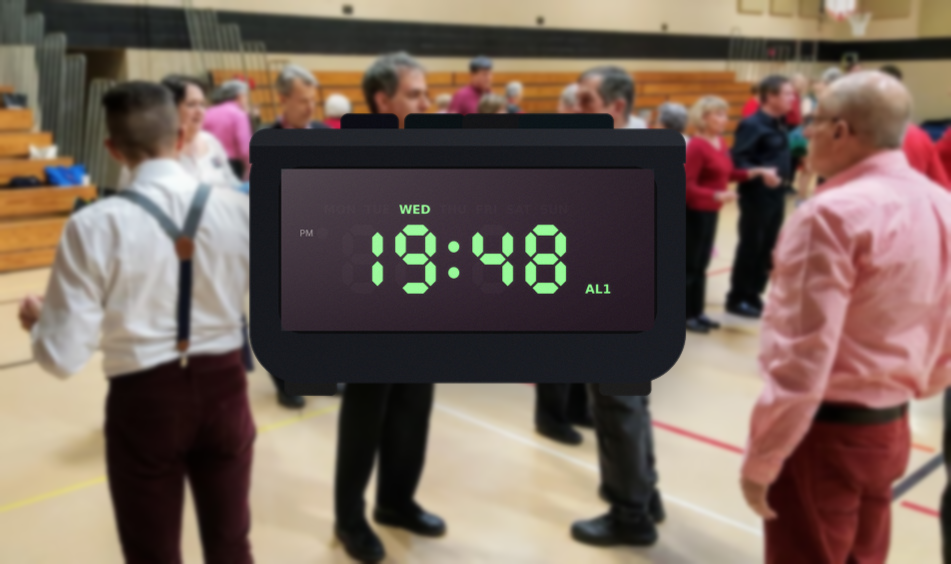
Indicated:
19,48
